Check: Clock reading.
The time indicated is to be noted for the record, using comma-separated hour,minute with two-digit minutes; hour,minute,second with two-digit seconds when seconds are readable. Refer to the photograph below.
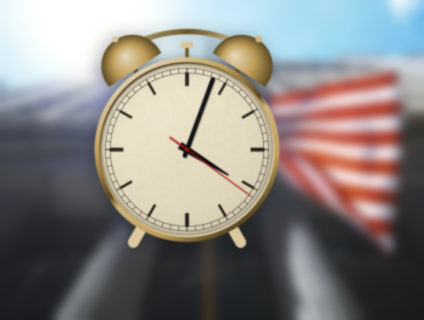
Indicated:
4,03,21
